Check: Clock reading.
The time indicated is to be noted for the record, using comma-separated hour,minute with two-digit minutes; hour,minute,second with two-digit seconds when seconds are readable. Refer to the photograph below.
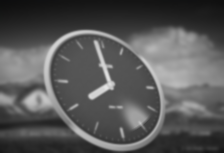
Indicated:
7,59
